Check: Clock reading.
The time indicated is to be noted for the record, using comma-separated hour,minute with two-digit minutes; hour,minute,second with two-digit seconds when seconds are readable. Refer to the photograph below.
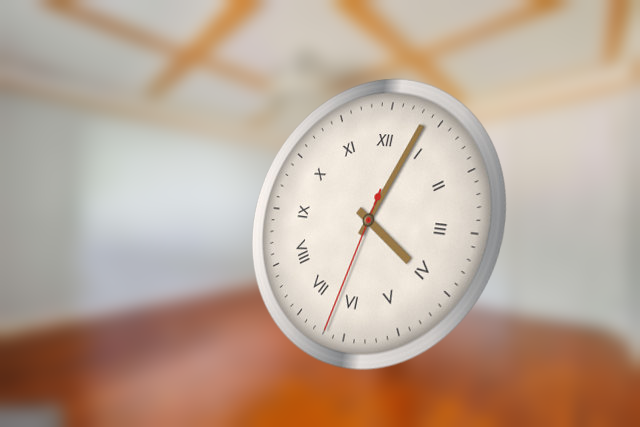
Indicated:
4,03,32
